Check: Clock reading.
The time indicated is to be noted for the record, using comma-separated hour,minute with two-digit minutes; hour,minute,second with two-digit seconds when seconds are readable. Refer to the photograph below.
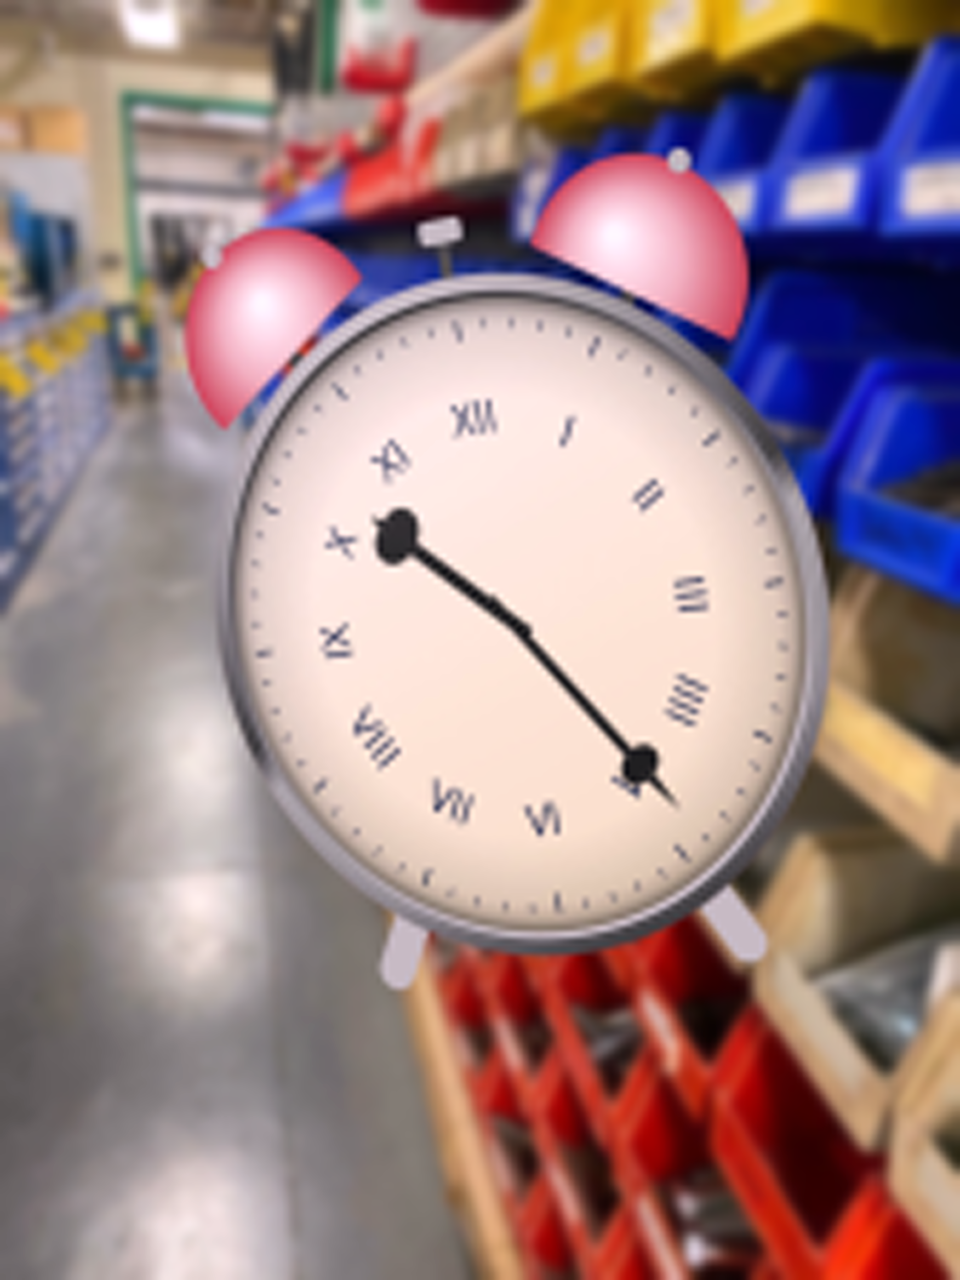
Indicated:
10,24
